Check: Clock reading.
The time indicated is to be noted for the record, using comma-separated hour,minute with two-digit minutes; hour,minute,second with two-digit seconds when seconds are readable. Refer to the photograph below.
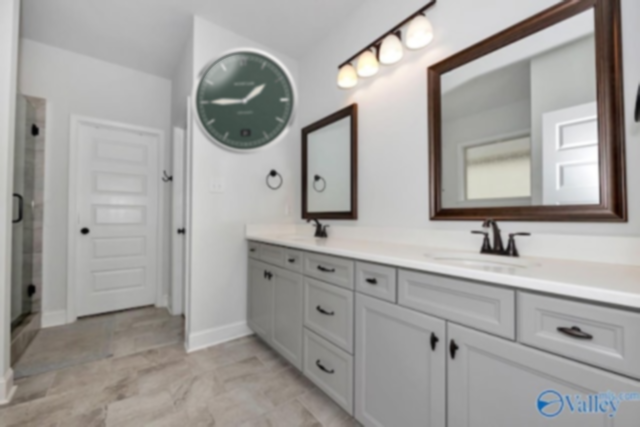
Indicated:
1,45
